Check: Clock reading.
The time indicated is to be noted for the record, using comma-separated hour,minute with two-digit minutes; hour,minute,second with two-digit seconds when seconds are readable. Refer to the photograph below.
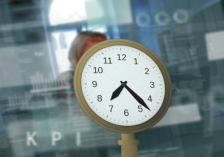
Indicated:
7,23
